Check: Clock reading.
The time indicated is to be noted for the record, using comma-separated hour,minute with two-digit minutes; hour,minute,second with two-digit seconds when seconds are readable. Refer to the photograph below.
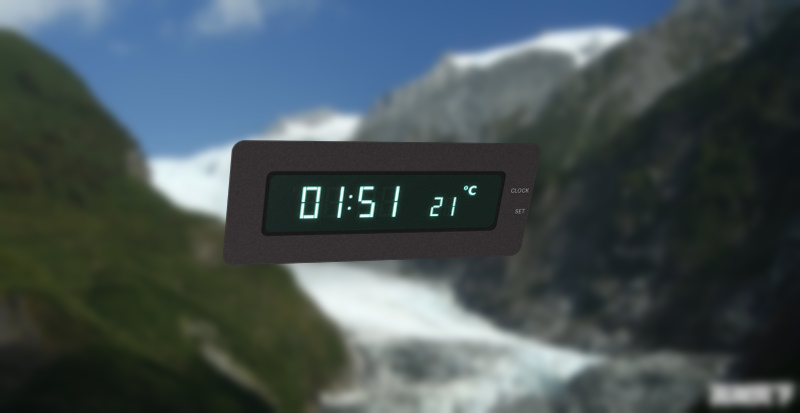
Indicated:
1,51
